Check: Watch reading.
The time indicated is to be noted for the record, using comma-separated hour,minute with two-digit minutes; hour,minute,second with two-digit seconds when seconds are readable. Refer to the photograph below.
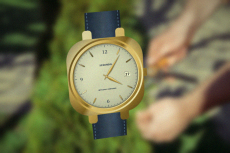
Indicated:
4,06
